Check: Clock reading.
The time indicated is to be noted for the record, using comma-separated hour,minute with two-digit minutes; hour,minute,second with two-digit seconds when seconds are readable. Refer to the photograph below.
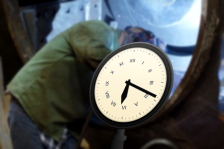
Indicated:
6,19
